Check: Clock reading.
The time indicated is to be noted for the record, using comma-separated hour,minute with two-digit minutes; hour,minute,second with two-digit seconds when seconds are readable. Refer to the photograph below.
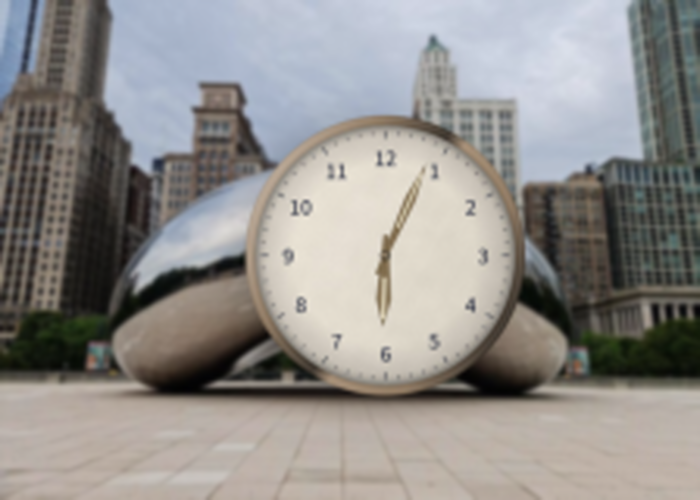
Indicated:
6,04
